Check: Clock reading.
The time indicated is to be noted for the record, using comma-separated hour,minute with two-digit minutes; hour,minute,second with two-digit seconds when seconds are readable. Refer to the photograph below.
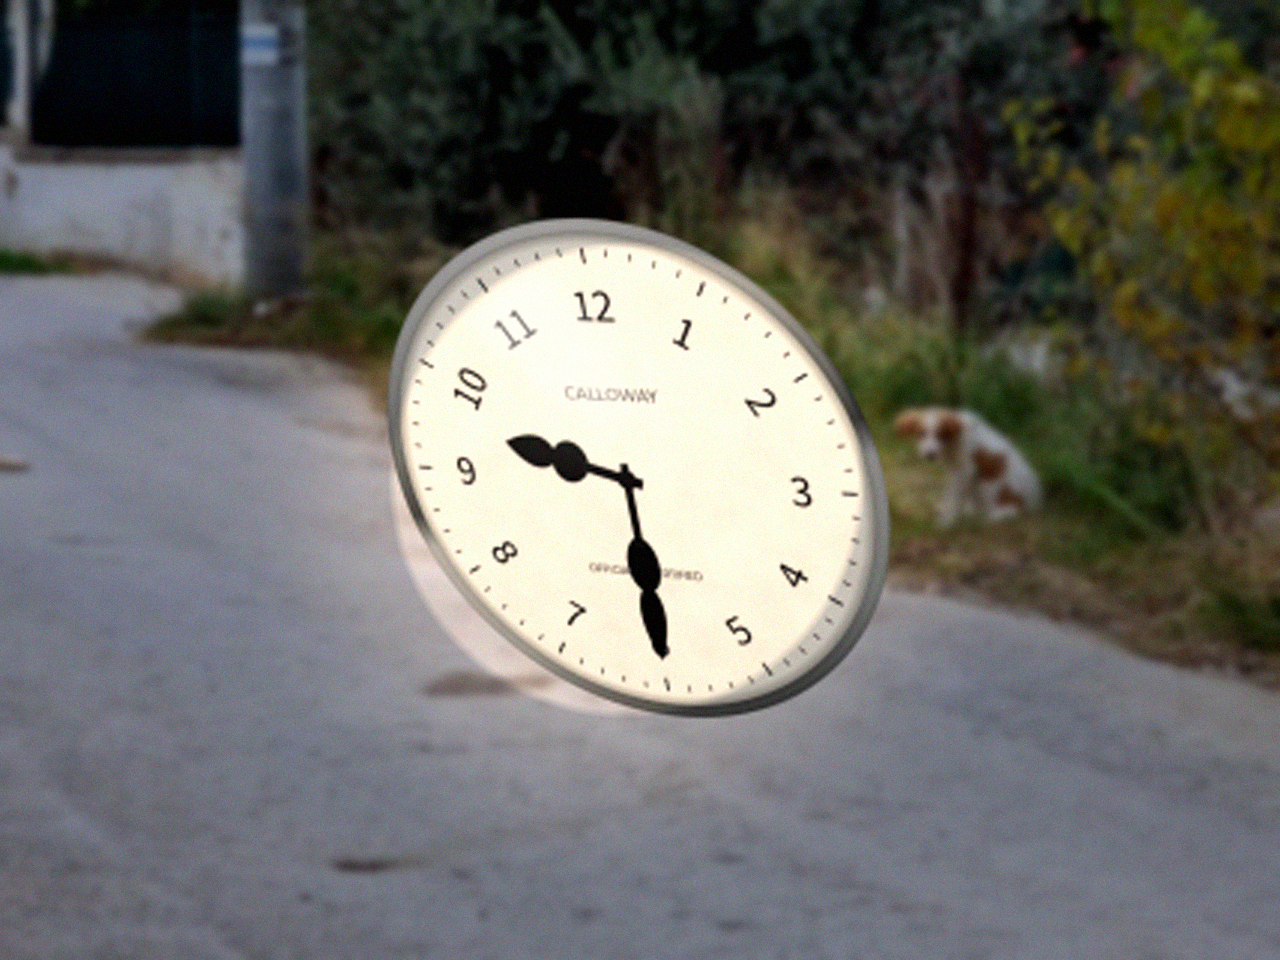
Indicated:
9,30
